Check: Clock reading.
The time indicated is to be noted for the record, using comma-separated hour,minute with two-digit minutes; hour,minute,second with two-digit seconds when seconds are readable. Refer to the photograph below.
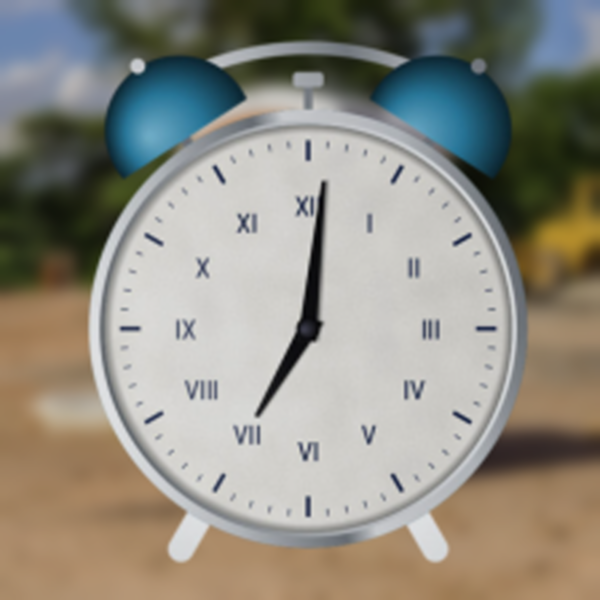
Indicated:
7,01
